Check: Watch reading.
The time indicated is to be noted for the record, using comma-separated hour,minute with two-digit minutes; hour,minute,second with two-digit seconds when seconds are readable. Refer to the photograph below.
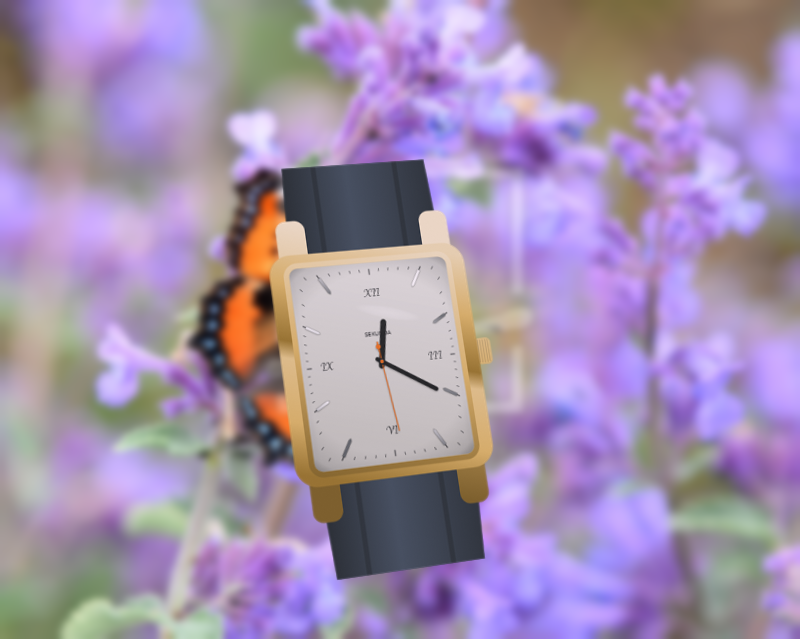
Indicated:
12,20,29
